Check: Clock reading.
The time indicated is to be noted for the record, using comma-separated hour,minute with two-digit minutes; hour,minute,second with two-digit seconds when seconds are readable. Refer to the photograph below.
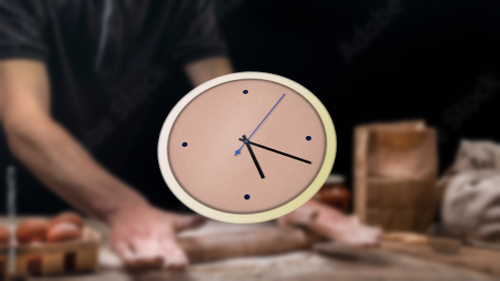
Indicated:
5,19,06
